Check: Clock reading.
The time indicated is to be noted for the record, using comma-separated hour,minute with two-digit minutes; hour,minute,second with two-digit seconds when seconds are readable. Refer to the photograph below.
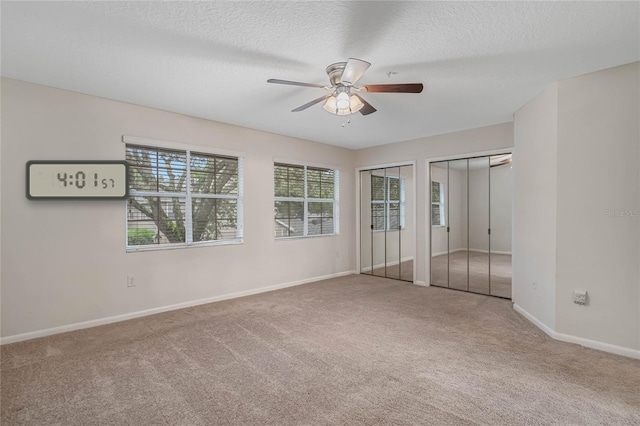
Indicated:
4,01,57
